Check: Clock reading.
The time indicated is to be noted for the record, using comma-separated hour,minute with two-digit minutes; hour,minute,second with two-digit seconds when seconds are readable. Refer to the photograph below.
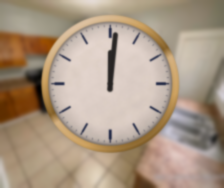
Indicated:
12,01
